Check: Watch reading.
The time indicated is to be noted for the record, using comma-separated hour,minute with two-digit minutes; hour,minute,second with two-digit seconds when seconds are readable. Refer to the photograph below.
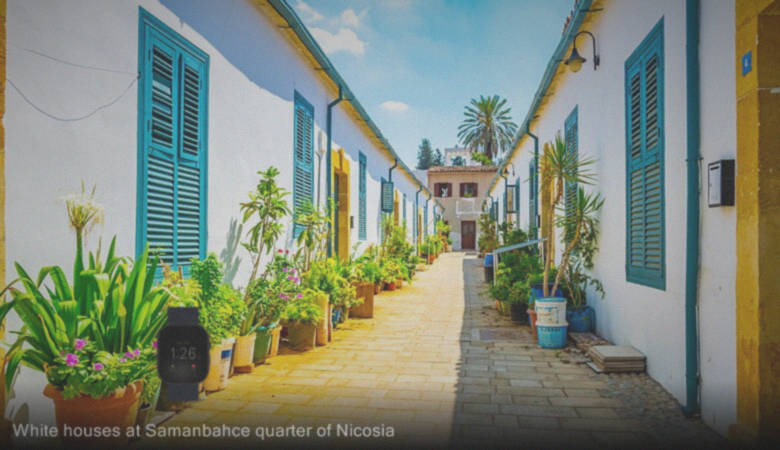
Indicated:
1,26
